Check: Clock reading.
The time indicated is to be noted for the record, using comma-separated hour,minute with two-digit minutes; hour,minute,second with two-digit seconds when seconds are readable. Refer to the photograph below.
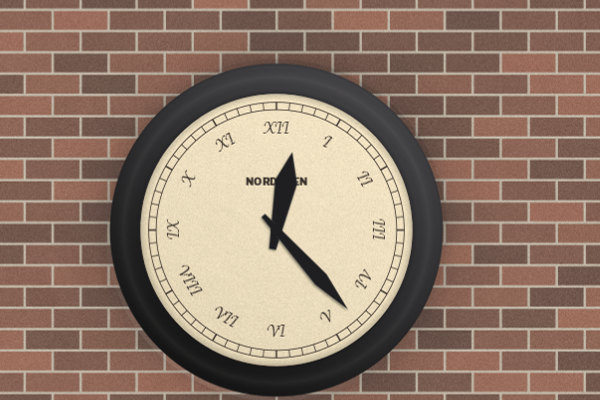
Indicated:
12,23
